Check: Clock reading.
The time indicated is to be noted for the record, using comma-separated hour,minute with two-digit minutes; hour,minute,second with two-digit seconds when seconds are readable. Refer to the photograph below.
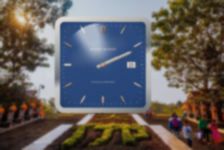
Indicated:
2,11
